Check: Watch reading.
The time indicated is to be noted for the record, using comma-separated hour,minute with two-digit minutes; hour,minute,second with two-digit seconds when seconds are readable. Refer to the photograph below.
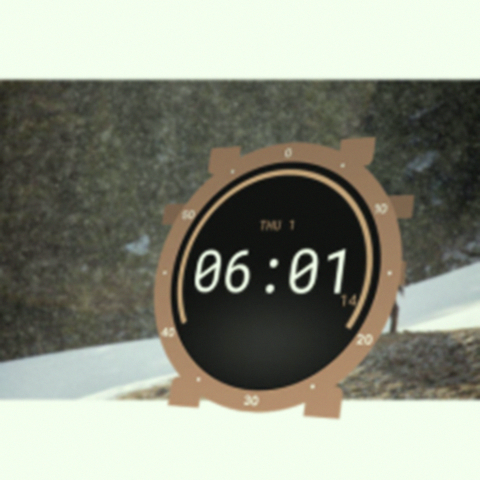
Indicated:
6,01
